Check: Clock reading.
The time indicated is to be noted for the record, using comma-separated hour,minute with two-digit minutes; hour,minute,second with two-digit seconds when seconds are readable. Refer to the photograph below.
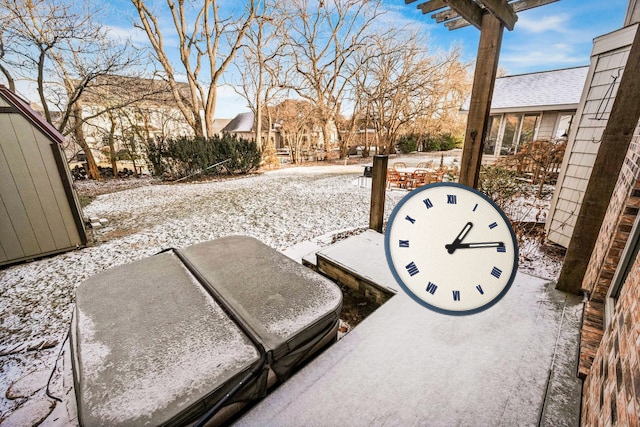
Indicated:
1,14
